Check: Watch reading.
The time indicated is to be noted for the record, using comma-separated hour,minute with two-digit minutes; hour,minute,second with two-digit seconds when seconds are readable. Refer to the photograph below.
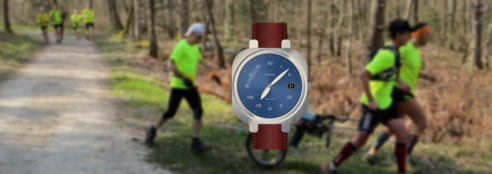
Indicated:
7,08
